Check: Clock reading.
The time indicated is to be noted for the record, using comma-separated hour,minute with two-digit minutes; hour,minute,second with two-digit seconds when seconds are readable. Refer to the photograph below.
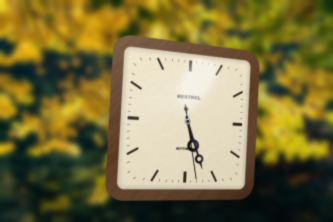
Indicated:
5,26,28
